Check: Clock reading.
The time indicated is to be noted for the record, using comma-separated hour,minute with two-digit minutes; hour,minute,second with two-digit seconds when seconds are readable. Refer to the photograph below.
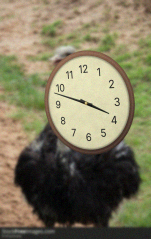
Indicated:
3,48
